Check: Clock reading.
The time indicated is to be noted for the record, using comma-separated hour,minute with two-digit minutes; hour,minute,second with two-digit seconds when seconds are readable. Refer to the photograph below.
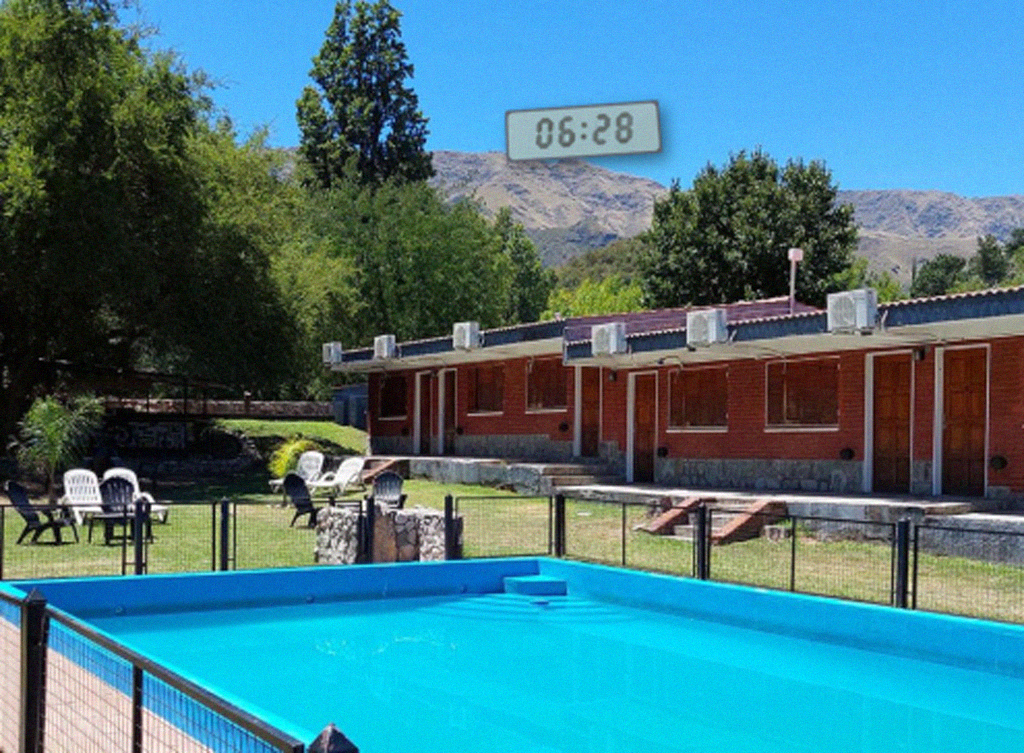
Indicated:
6,28
